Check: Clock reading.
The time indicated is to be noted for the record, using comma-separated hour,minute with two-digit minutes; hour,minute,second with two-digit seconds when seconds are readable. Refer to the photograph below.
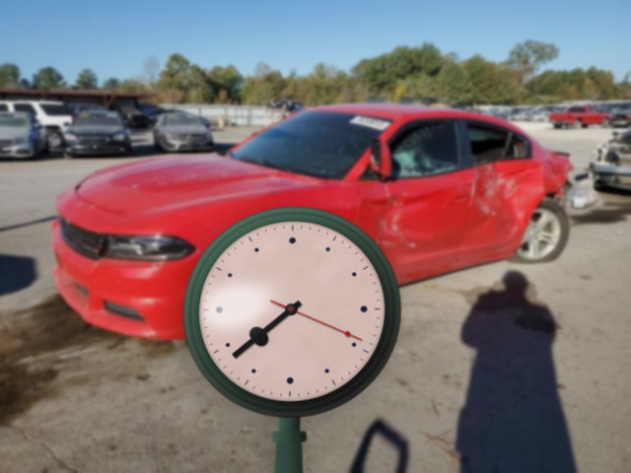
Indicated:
7,38,19
